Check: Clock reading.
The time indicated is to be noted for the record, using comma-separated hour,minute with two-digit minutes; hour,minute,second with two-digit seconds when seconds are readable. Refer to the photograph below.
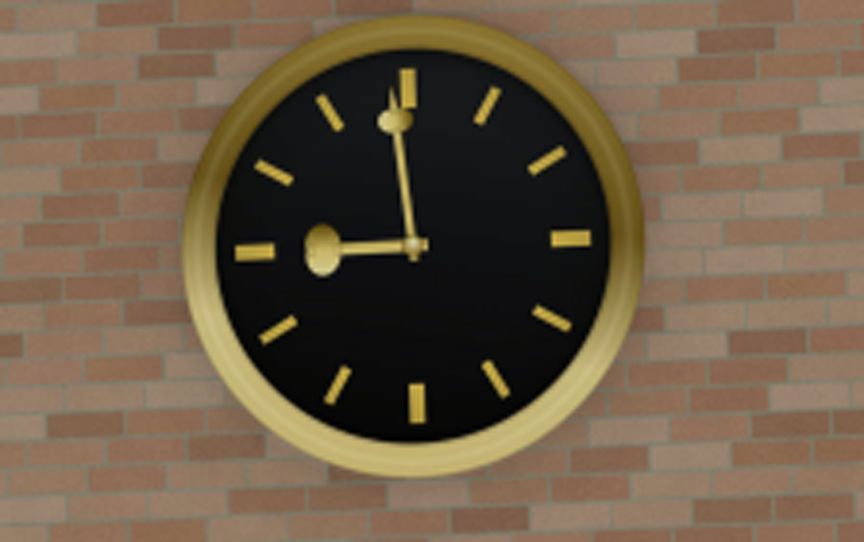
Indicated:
8,59
